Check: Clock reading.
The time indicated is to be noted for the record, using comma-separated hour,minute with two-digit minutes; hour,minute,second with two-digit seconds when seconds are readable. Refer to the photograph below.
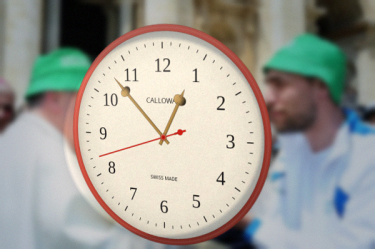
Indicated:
12,52,42
